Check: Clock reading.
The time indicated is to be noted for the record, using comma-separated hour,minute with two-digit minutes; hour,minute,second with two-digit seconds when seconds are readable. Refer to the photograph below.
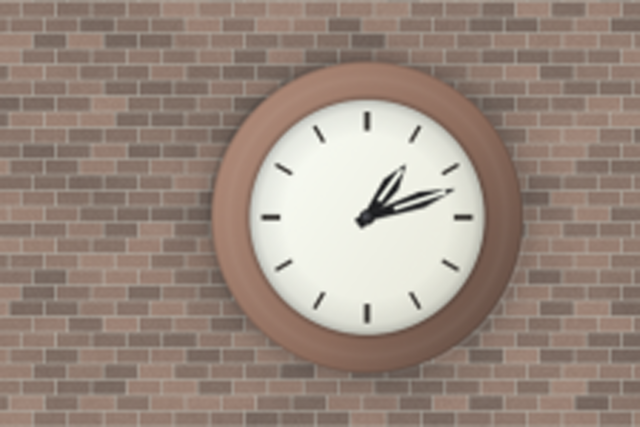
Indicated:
1,12
